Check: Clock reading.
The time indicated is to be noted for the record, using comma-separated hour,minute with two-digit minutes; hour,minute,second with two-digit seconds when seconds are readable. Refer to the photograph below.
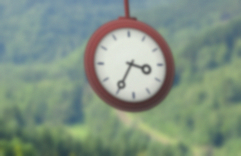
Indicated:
3,35
